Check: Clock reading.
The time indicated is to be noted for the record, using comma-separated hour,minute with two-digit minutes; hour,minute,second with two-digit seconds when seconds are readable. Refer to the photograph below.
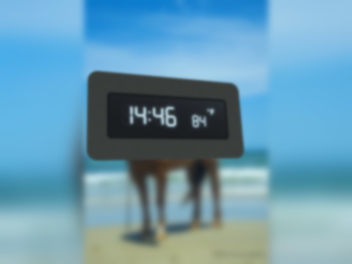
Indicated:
14,46
